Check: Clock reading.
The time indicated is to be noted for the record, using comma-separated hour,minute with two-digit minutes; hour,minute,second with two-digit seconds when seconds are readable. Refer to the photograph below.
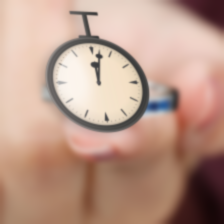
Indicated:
12,02
